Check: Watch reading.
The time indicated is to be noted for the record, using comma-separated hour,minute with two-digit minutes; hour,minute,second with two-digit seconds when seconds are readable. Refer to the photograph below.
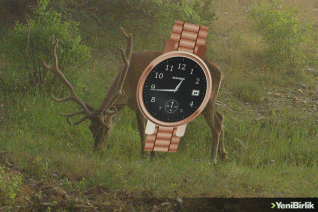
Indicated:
12,44
